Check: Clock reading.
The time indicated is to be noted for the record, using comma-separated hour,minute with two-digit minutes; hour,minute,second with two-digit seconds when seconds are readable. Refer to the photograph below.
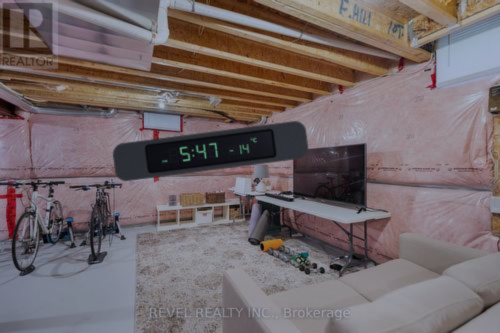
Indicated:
5,47
